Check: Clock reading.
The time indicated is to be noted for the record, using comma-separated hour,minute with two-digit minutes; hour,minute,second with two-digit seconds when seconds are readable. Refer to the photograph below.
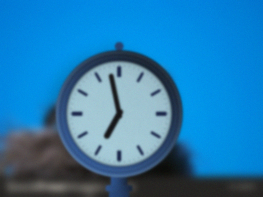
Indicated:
6,58
